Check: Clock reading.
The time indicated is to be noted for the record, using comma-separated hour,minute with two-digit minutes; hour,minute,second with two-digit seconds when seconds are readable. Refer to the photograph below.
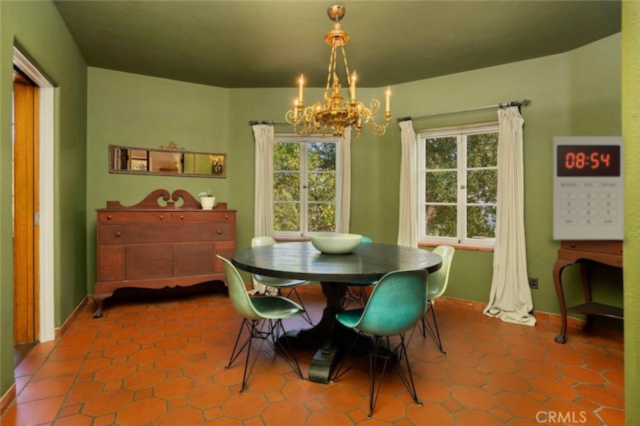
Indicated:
8,54
